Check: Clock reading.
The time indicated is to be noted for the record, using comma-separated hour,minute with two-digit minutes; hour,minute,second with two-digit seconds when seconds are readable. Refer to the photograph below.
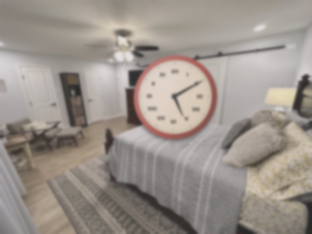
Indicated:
5,10
